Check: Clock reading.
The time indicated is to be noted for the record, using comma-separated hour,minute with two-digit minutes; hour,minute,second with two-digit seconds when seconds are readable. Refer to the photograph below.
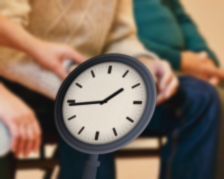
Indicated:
1,44
